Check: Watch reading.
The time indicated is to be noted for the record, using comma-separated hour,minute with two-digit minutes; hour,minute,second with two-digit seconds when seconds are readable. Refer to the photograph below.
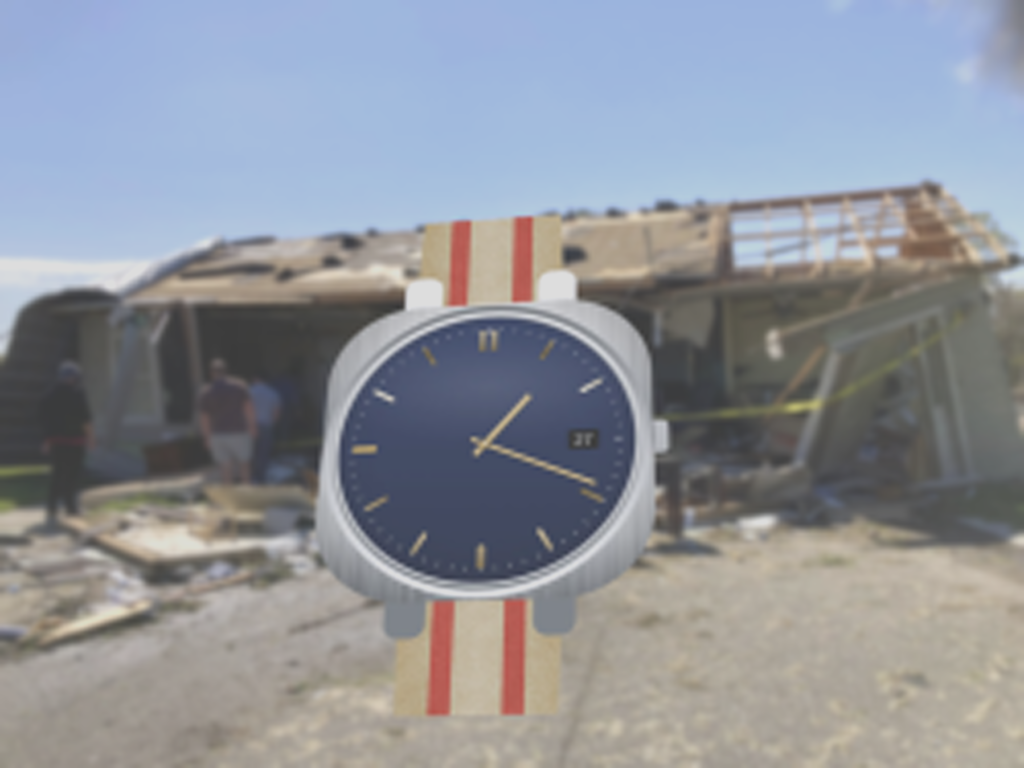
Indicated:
1,19
